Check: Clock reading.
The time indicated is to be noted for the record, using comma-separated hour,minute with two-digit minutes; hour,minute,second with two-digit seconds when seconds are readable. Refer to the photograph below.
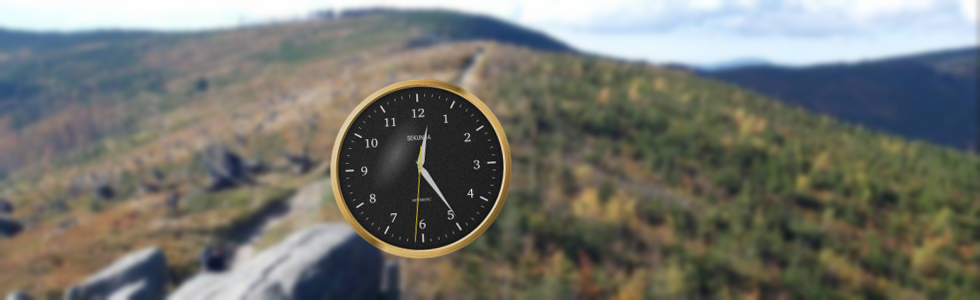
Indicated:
12,24,31
